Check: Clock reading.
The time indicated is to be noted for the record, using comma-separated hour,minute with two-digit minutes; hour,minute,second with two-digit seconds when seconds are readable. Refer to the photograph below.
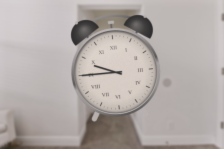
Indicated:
9,45
